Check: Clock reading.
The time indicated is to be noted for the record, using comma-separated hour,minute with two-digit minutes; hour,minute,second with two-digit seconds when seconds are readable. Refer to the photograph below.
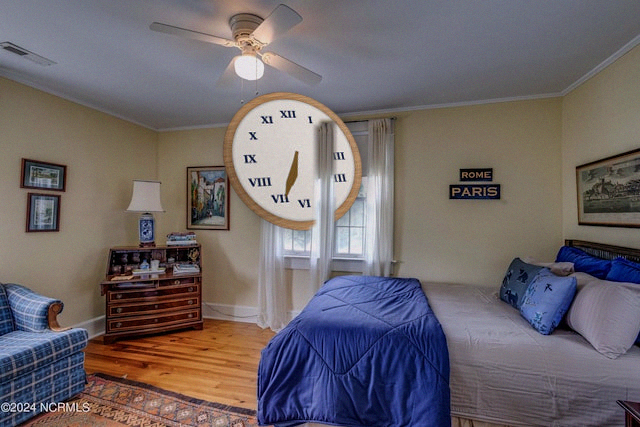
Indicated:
6,34
